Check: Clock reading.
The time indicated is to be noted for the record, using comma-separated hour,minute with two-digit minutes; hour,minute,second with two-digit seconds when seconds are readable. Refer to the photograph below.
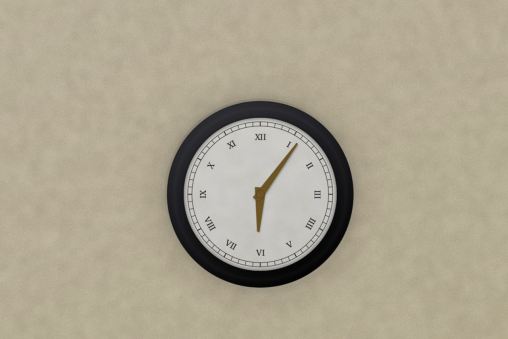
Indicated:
6,06
